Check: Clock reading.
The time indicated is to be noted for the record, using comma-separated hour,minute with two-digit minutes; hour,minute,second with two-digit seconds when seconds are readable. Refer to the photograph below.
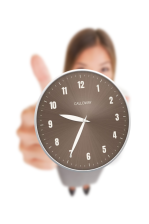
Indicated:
9,35
